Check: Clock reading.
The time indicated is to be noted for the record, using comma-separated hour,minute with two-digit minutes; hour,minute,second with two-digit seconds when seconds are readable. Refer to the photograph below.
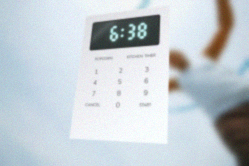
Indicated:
6,38
